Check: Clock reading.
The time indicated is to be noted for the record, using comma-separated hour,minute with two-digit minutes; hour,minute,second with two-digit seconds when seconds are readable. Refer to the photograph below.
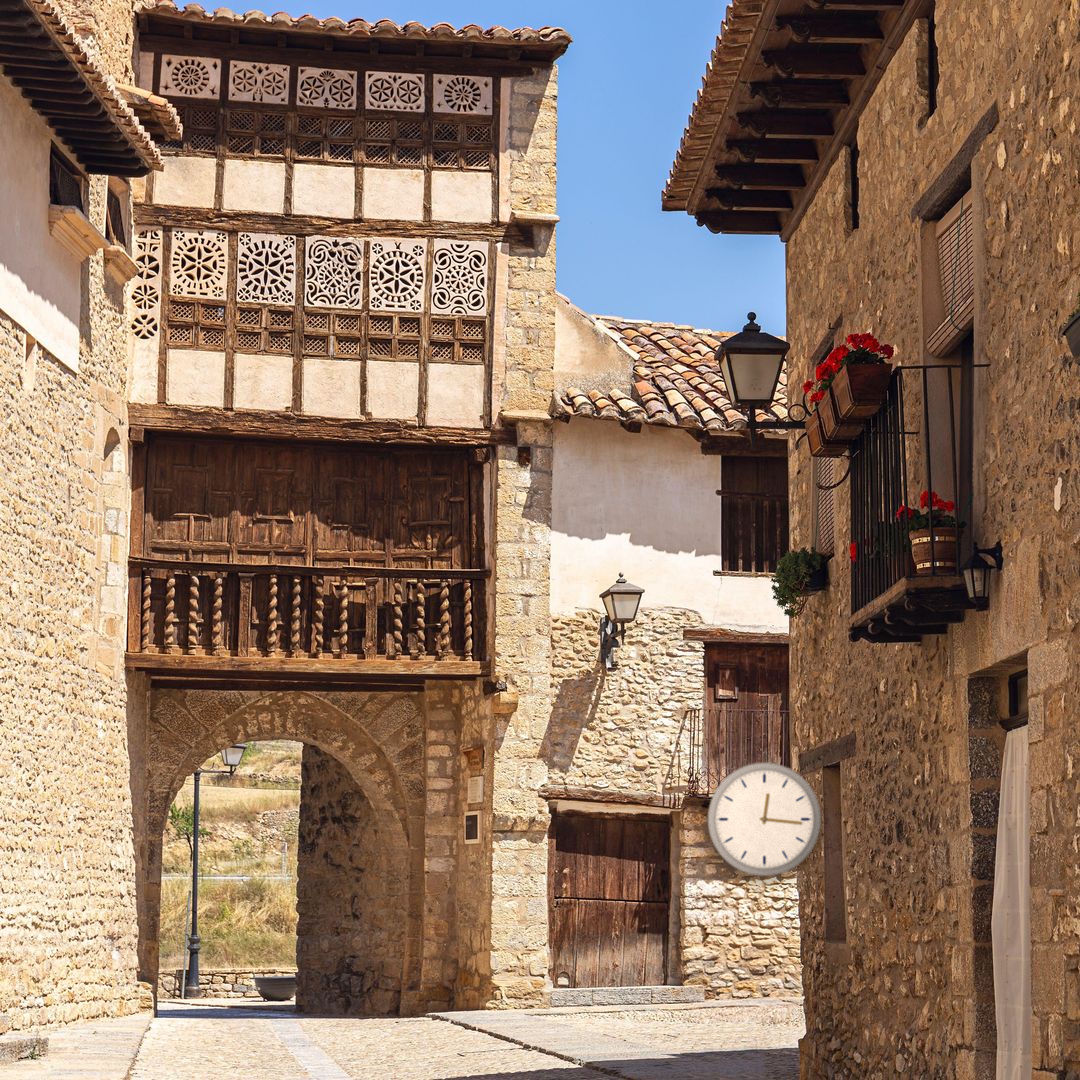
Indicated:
12,16
